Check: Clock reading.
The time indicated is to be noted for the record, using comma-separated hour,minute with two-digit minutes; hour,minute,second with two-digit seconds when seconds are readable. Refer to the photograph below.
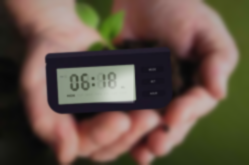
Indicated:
6,18
